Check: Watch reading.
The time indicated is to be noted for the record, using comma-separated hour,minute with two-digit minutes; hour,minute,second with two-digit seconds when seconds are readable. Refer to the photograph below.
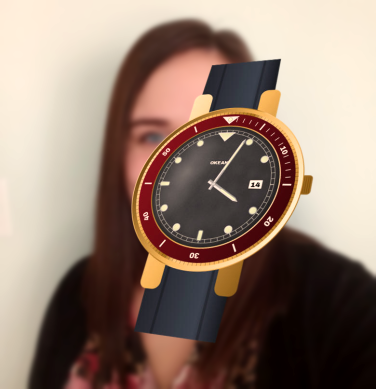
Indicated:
4,04
